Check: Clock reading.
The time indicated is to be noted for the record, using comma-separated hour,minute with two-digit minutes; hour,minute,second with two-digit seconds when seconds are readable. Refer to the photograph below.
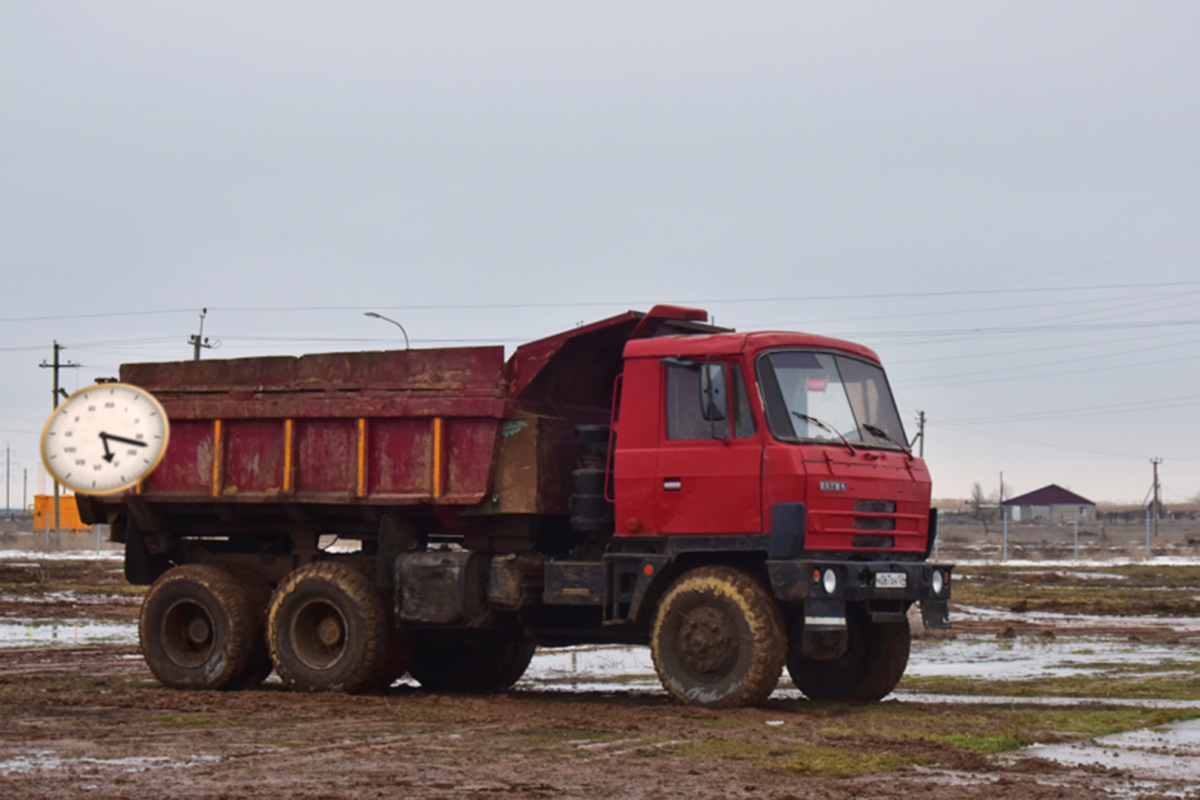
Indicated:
5,17
